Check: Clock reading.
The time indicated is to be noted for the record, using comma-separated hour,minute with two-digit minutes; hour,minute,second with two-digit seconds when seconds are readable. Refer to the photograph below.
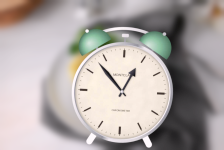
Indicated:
12,53
